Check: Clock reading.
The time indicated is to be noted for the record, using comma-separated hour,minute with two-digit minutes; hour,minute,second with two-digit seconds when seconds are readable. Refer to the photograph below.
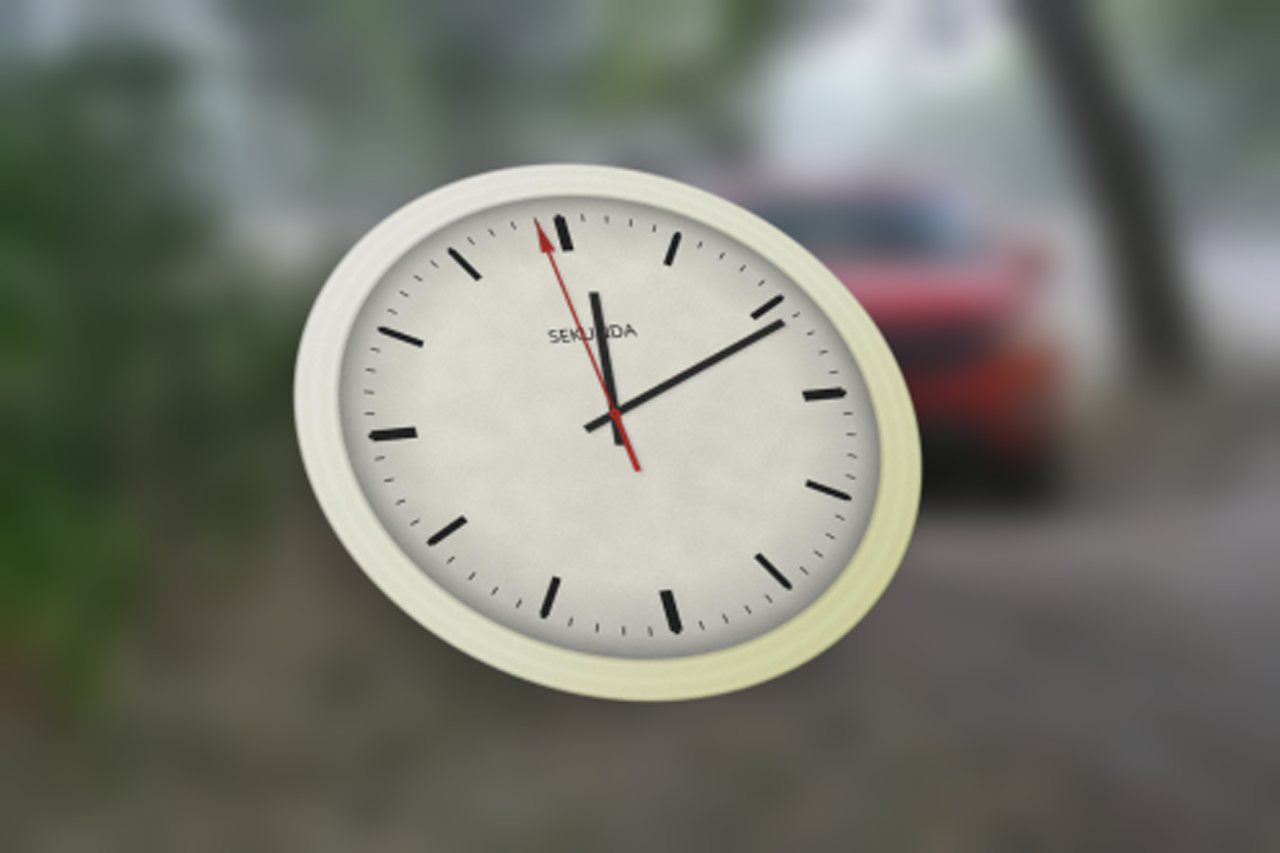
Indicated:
12,10,59
